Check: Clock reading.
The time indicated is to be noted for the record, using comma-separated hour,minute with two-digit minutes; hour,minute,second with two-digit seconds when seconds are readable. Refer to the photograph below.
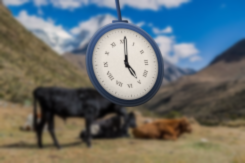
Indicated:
5,01
